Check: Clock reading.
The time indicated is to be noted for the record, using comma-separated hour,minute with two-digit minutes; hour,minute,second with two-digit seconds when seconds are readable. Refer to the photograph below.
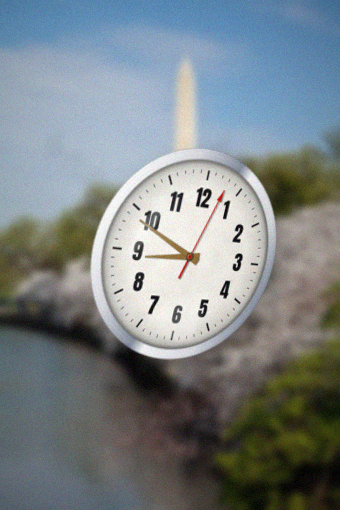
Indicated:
8,49,03
